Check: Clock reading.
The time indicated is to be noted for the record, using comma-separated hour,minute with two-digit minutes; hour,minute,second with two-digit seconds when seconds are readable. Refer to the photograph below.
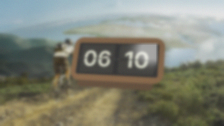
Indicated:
6,10
